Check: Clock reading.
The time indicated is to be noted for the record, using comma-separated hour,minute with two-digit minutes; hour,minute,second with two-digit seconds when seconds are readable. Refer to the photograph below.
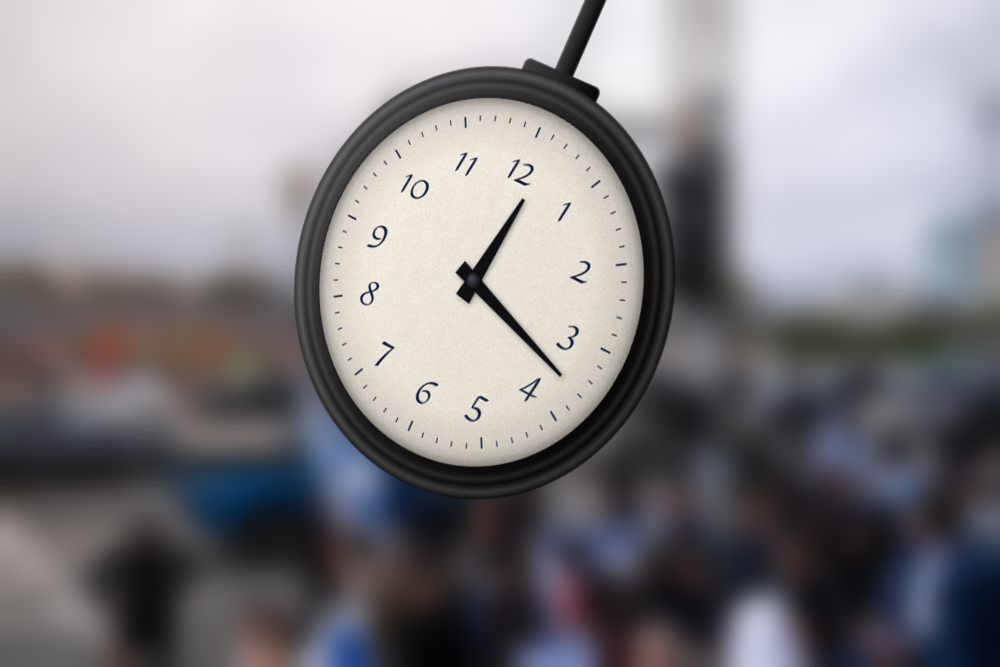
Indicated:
12,18
